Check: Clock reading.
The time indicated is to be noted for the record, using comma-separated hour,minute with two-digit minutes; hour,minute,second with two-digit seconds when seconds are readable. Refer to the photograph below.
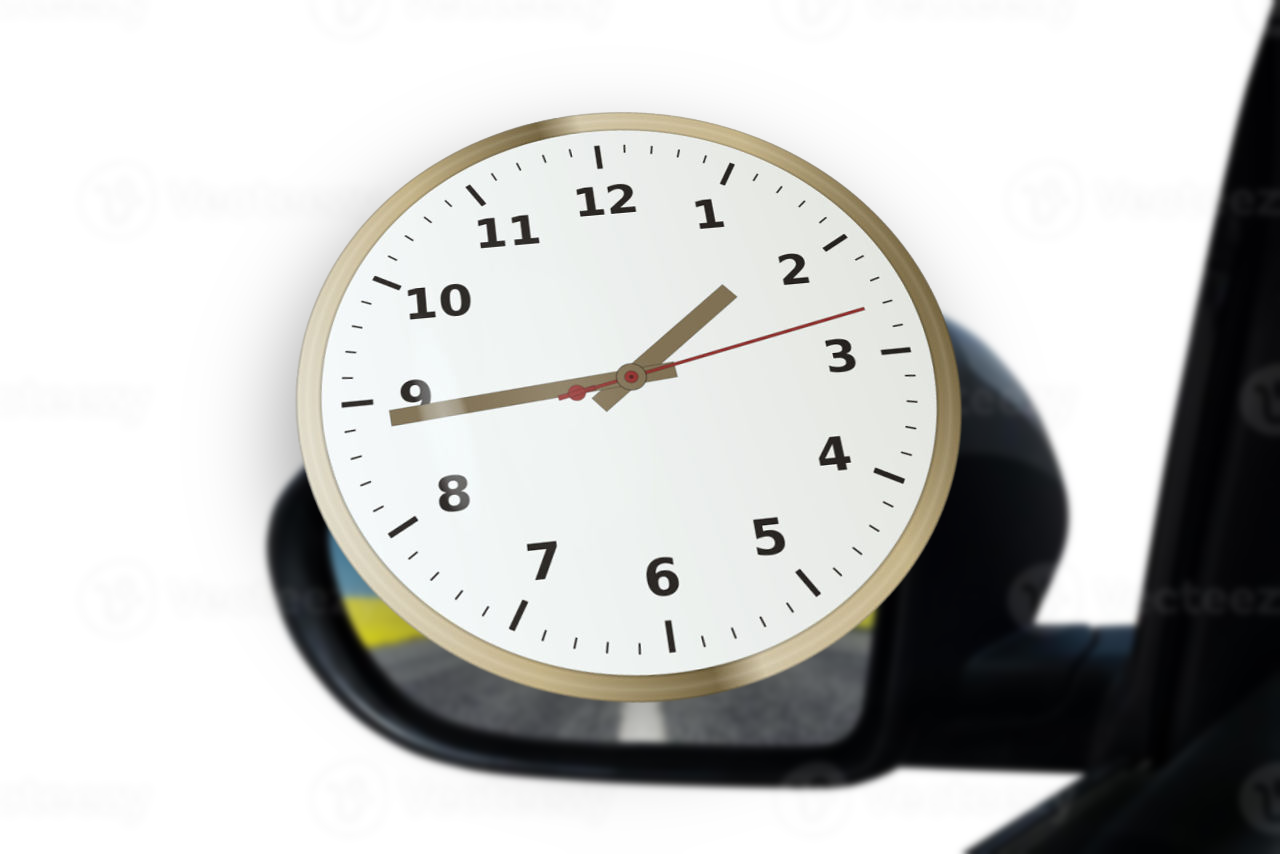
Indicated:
1,44,13
